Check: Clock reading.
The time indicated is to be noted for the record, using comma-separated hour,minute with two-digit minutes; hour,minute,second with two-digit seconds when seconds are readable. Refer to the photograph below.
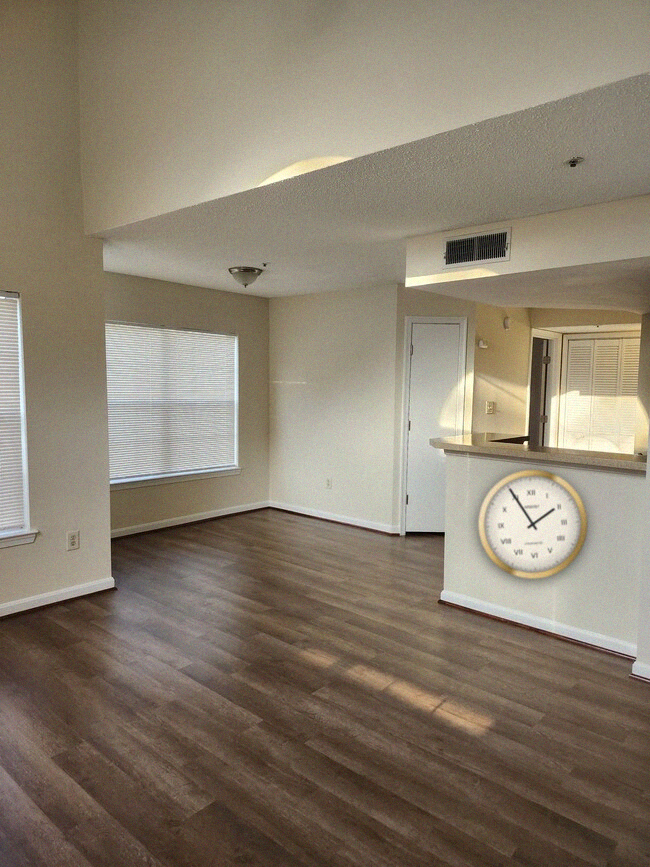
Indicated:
1,55
